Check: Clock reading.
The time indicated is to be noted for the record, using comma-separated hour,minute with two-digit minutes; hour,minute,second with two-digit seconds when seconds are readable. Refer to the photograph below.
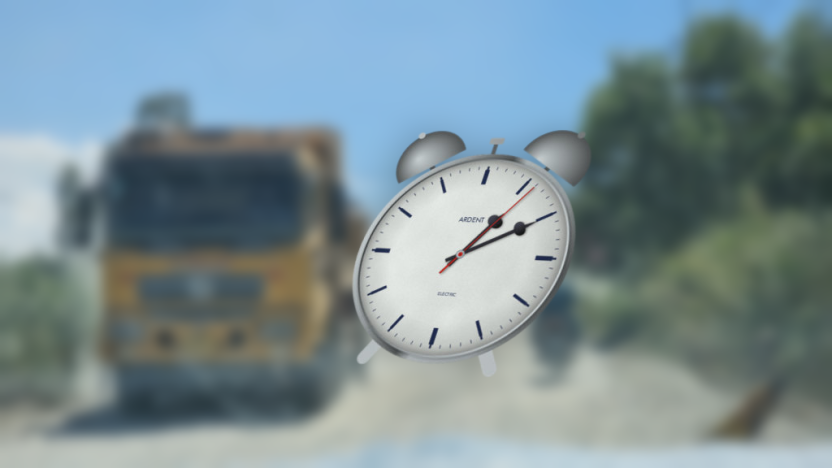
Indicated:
1,10,06
